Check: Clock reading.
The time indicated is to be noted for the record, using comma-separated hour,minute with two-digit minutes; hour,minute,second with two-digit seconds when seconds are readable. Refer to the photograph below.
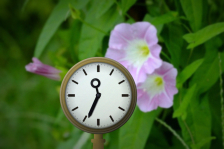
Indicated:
11,34
